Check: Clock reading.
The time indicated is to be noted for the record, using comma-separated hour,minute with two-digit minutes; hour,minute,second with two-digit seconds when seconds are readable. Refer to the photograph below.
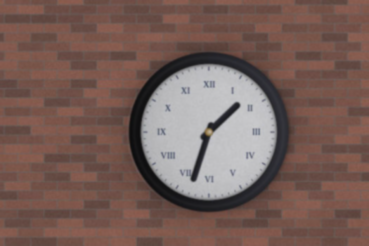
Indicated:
1,33
